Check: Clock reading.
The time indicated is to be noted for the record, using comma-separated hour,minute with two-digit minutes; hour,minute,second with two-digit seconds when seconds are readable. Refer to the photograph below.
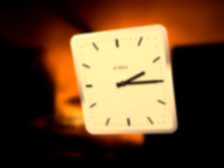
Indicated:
2,15
